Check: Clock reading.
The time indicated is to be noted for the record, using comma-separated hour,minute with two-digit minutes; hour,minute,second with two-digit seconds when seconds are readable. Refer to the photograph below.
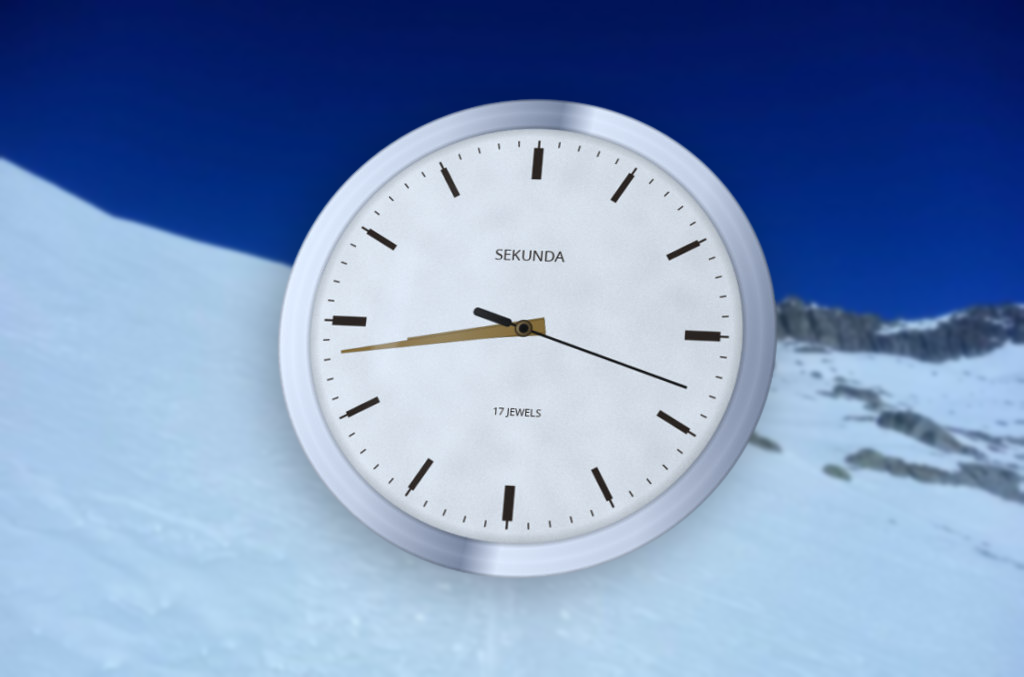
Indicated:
8,43,18
